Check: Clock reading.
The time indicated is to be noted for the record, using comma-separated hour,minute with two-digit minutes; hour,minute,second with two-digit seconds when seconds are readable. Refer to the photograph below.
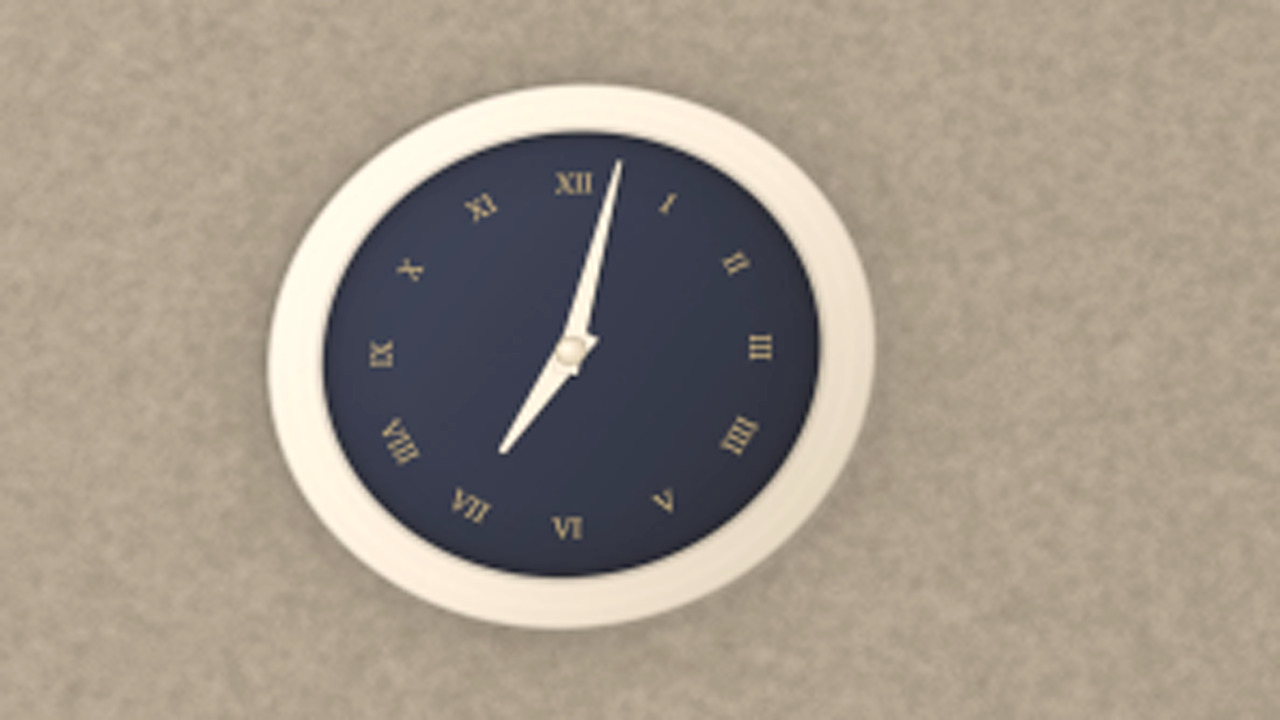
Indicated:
7,02
